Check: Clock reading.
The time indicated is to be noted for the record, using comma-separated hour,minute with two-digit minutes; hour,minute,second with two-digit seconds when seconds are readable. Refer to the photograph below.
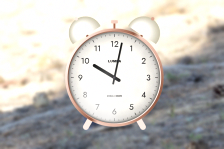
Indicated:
10,02
